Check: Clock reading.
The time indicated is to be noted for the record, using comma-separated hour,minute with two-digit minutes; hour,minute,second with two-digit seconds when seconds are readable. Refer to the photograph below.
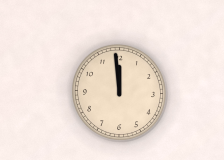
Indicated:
11,59
